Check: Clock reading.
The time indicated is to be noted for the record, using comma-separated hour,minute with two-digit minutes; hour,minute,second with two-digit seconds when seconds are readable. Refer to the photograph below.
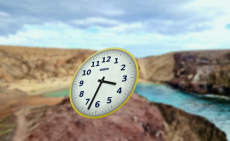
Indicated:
3,33
